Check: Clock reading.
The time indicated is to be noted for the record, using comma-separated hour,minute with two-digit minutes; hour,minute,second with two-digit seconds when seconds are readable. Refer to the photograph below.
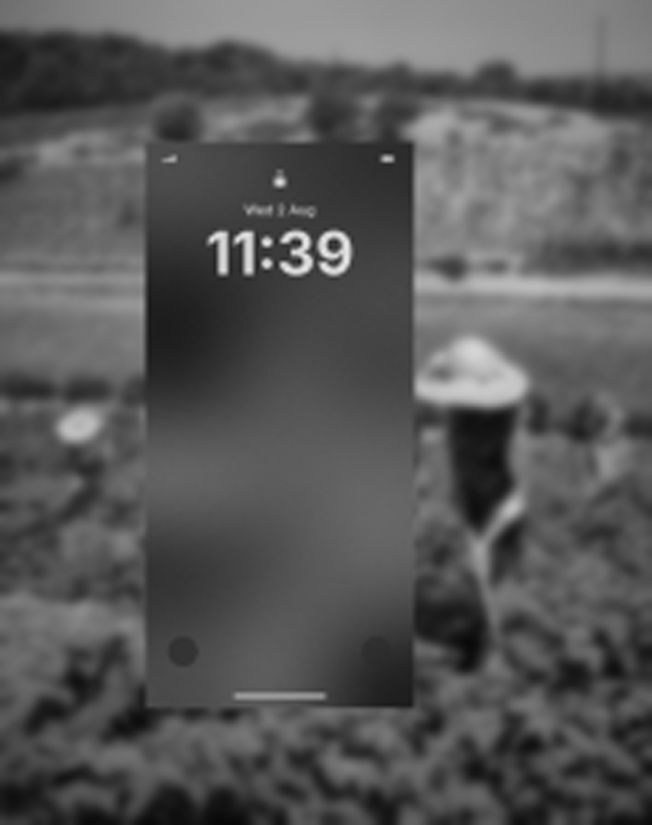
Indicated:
11,39
